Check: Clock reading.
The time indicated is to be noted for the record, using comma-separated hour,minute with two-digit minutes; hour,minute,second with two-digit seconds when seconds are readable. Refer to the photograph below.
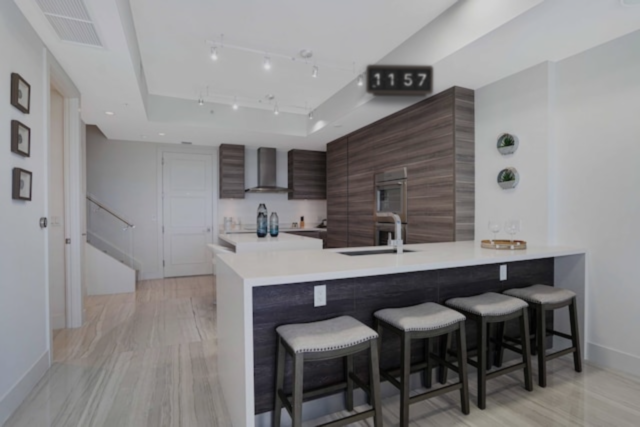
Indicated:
11,57
